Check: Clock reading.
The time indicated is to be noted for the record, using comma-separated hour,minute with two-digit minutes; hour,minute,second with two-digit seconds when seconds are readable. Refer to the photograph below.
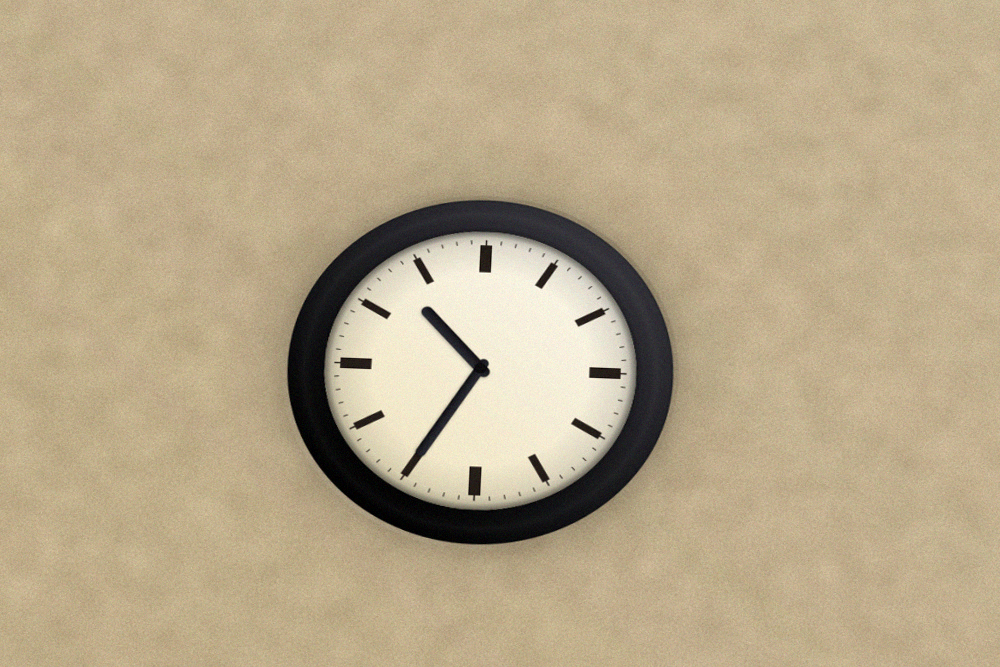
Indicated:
10,35
